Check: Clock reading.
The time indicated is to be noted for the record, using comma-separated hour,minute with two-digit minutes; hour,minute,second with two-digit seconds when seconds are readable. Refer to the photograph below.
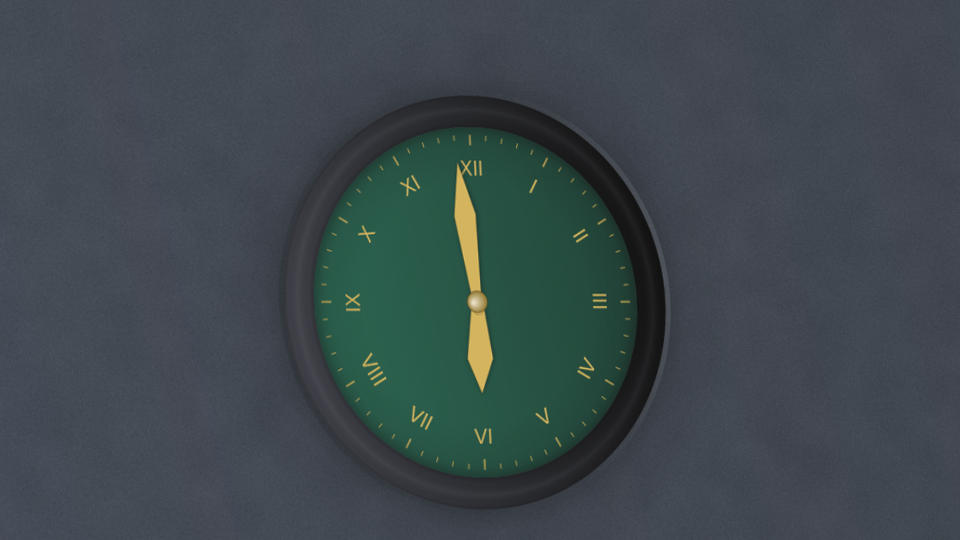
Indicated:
5,59
